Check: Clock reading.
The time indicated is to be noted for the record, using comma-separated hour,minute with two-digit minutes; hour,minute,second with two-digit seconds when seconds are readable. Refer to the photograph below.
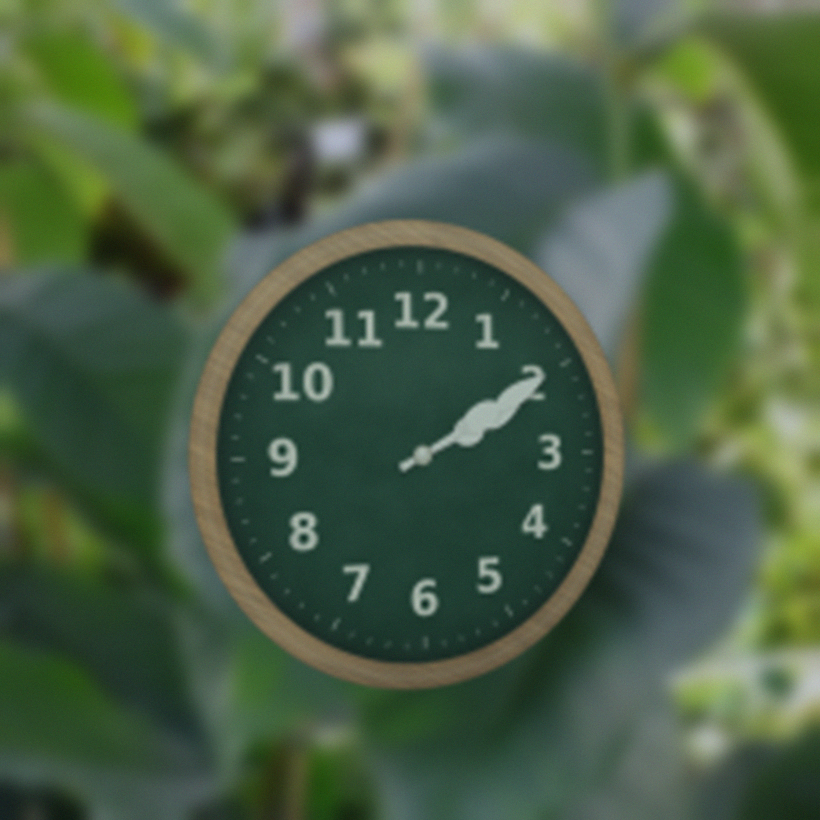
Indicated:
2,10
